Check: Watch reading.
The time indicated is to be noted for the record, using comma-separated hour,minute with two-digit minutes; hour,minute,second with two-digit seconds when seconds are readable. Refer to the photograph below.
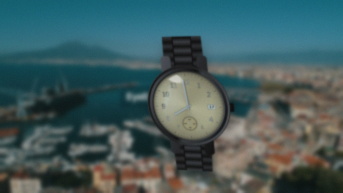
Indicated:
7,59
